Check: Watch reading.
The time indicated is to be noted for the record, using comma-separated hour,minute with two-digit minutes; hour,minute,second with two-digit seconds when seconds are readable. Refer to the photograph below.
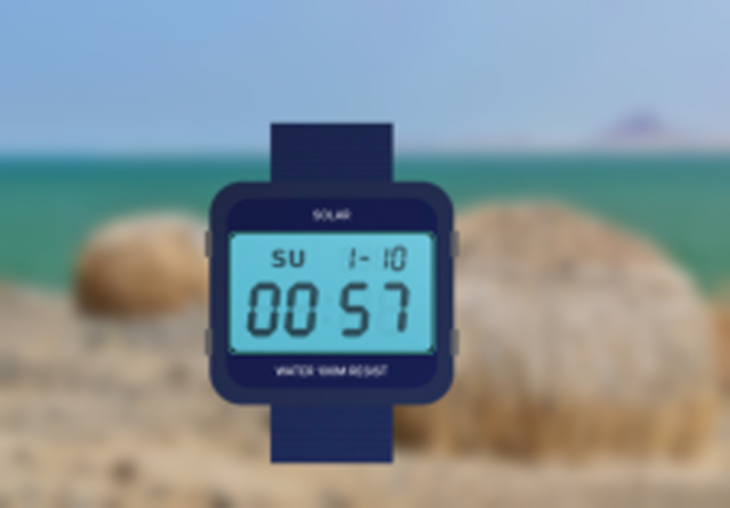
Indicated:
0,57
